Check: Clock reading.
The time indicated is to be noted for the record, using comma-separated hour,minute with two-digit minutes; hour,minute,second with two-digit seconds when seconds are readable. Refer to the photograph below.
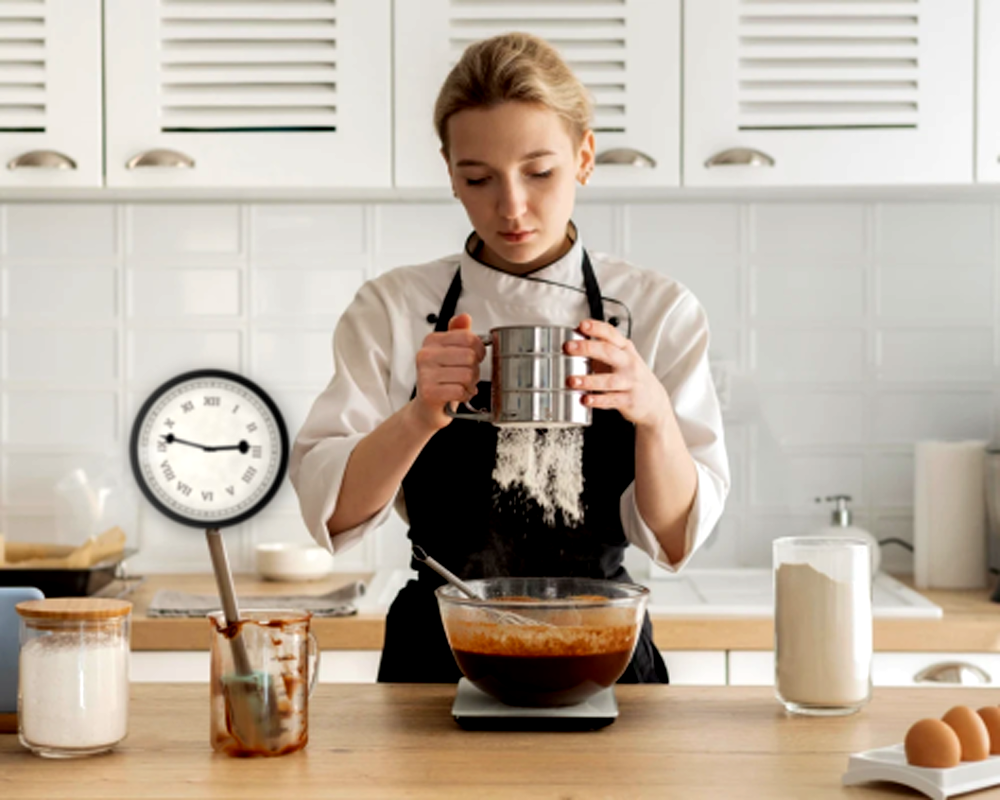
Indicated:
2,47
